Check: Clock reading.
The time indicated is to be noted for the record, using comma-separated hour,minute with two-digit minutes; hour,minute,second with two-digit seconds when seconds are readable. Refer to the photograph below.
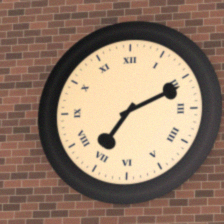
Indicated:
7,11
